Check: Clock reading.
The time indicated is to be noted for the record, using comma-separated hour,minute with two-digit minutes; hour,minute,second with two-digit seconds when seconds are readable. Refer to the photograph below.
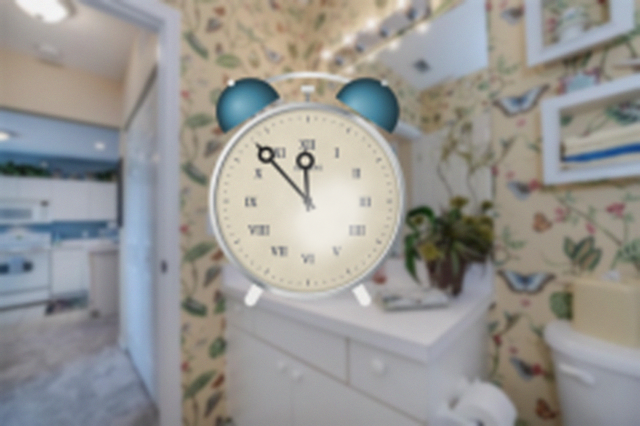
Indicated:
11,53
